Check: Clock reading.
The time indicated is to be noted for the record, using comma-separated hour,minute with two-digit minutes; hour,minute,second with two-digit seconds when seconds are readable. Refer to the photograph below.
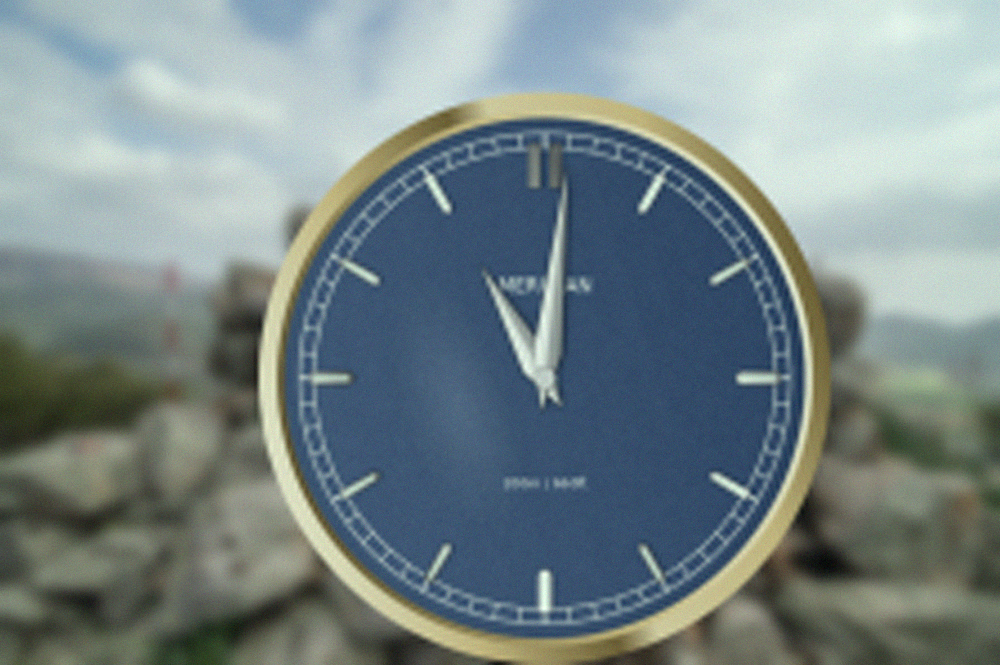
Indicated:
11,01
